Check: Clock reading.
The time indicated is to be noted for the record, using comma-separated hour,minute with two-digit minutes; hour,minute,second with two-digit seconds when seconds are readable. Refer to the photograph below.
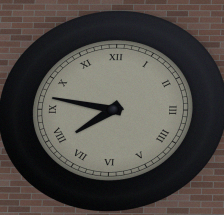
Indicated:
7,47
